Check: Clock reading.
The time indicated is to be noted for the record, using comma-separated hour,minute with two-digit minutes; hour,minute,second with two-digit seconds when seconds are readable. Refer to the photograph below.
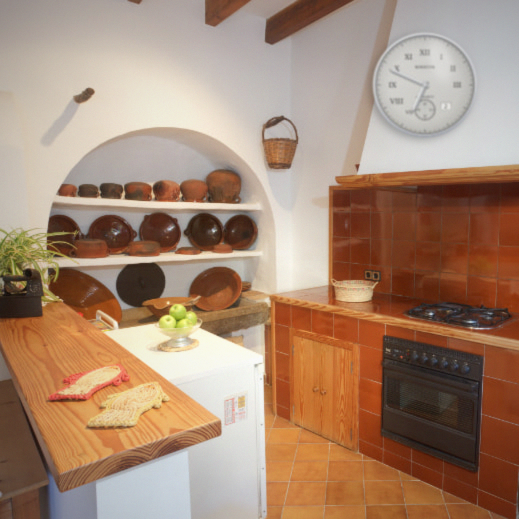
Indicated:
6,49
